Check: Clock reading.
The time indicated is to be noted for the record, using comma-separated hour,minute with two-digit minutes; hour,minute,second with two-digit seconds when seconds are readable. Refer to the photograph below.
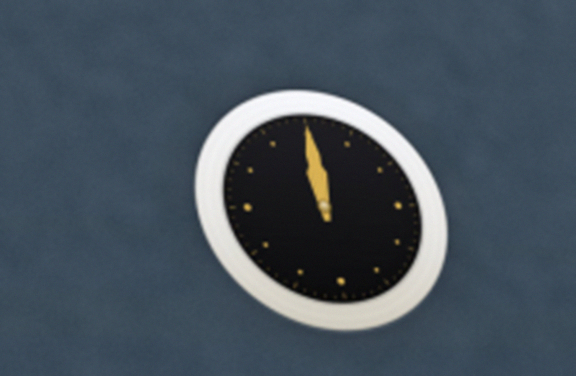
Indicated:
12,00
